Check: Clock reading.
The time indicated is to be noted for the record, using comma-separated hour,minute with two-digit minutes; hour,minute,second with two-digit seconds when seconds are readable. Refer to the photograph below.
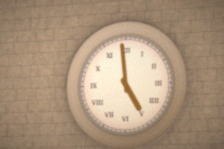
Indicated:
4,59
